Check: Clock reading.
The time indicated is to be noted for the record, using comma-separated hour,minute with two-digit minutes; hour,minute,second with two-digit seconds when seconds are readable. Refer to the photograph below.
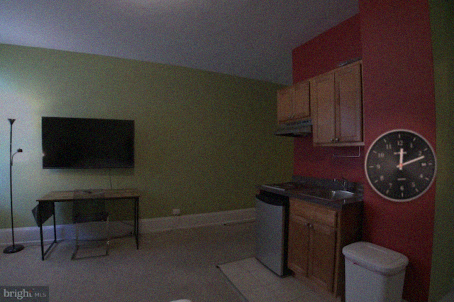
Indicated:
12,12
